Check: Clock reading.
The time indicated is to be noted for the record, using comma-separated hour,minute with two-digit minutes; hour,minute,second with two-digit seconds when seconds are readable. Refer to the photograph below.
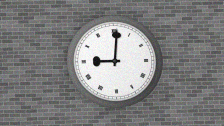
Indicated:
9,01
